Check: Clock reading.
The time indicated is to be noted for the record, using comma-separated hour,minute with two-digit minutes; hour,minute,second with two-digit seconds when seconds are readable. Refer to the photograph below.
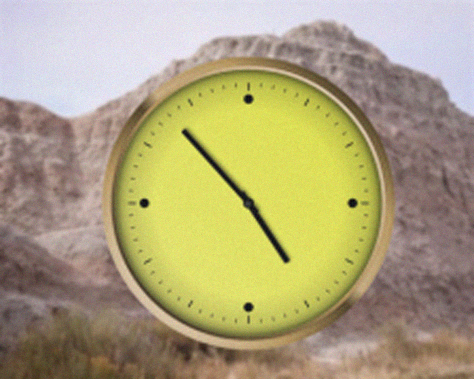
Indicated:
4,53
